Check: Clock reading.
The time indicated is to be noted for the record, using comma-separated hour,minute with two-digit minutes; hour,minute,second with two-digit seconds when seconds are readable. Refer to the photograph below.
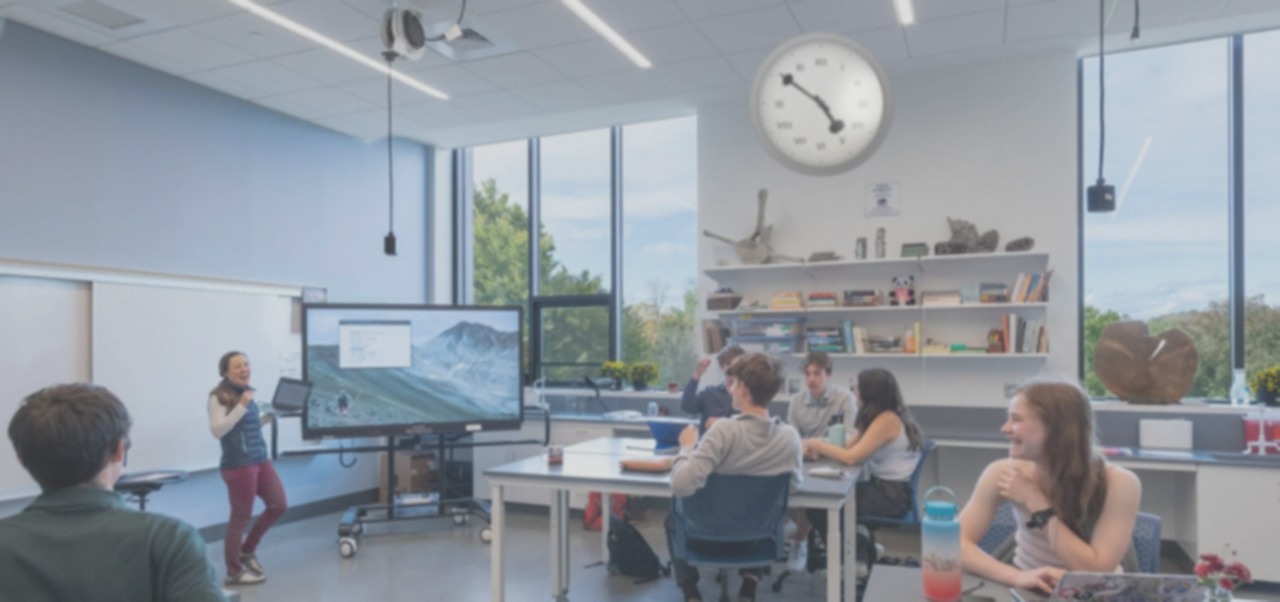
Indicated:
4,51
